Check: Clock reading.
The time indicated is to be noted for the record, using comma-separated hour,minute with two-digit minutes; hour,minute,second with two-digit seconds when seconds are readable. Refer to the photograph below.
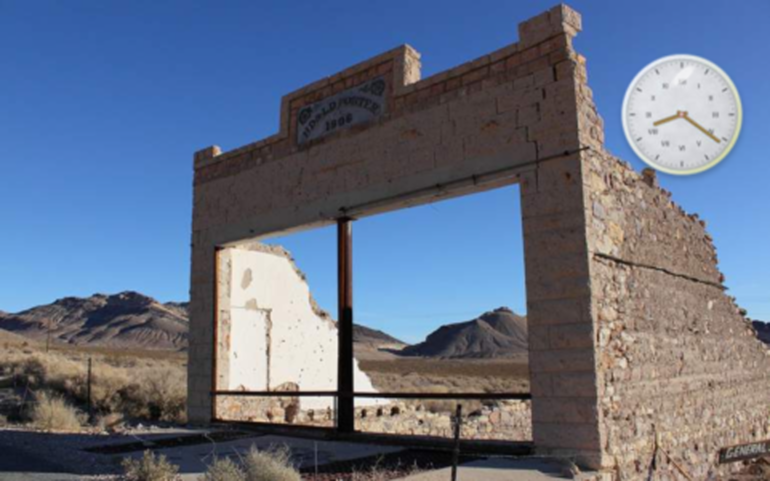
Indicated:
8,21
